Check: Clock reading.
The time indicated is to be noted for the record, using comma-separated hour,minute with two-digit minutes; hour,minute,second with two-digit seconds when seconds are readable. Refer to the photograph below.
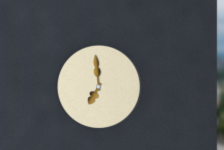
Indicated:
6,59
